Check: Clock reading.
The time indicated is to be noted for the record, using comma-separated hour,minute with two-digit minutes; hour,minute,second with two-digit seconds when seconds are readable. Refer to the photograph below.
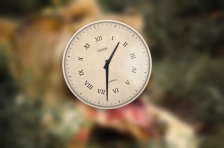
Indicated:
1,33
